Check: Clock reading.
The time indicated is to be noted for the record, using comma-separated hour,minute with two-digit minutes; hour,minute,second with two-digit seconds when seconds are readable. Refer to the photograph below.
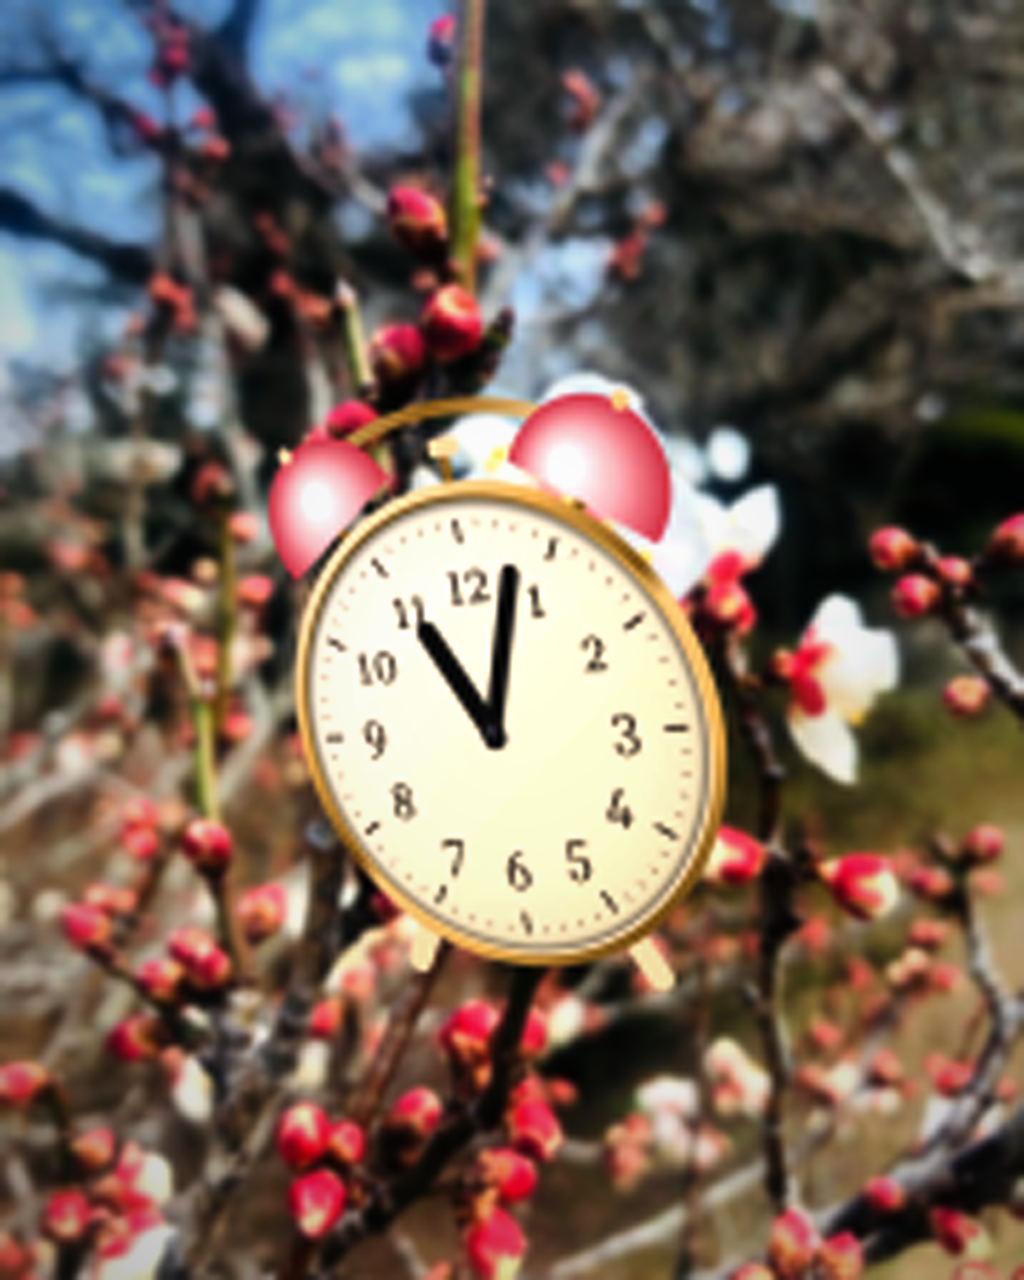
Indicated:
11,03
